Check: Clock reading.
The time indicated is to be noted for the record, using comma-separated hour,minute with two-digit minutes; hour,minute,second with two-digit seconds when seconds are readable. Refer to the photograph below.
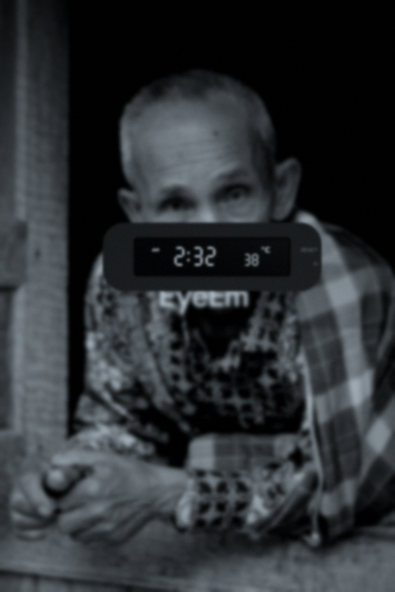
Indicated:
2,32
